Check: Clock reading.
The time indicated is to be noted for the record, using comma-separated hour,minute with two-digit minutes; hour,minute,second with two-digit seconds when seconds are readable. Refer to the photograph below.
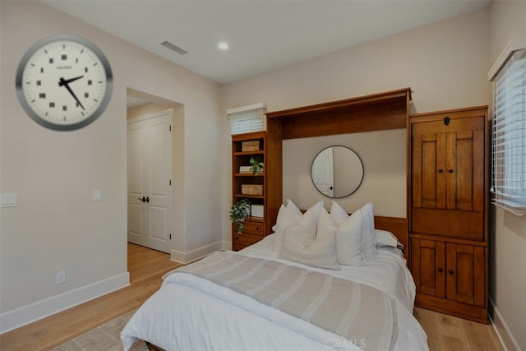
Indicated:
2,24
